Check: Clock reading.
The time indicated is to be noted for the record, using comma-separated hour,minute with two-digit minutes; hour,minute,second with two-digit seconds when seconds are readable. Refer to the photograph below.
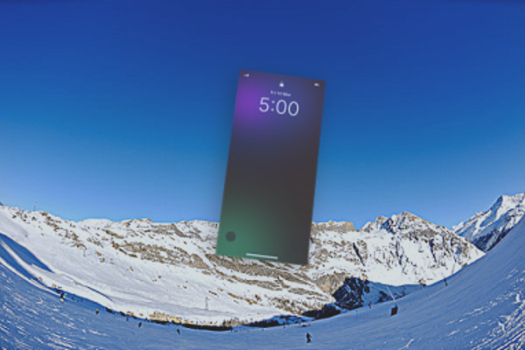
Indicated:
5,00
